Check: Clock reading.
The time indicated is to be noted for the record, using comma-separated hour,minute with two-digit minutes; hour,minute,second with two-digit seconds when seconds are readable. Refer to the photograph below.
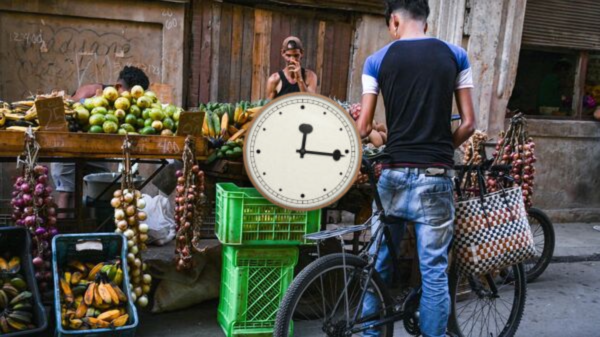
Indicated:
12,16
